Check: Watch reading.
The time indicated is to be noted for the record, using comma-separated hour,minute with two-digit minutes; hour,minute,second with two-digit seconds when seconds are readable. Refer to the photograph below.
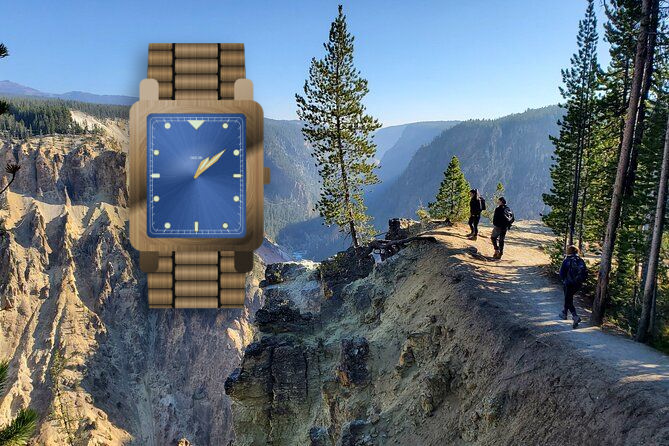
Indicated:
1,08
